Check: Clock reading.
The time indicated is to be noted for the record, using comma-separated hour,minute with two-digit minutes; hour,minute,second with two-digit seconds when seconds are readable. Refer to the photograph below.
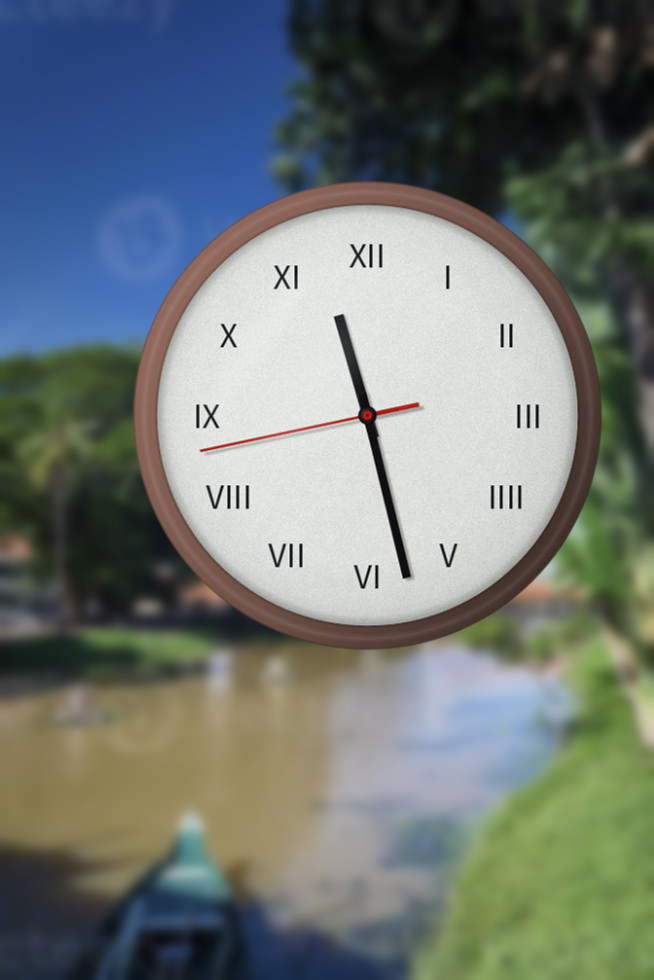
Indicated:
11,27,43
